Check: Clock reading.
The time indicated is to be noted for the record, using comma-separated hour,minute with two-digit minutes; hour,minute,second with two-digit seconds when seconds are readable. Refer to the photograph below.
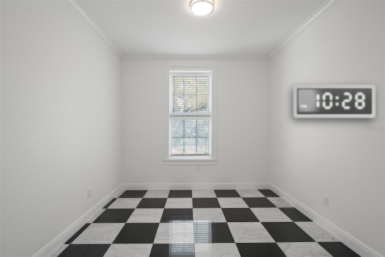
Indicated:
10,28
